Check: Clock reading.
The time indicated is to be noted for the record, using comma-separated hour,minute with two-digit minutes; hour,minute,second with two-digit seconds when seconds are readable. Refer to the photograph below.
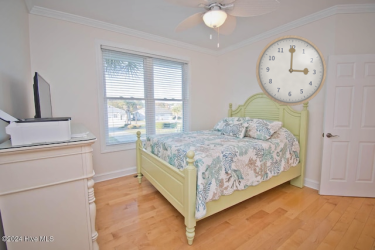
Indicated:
3,00
